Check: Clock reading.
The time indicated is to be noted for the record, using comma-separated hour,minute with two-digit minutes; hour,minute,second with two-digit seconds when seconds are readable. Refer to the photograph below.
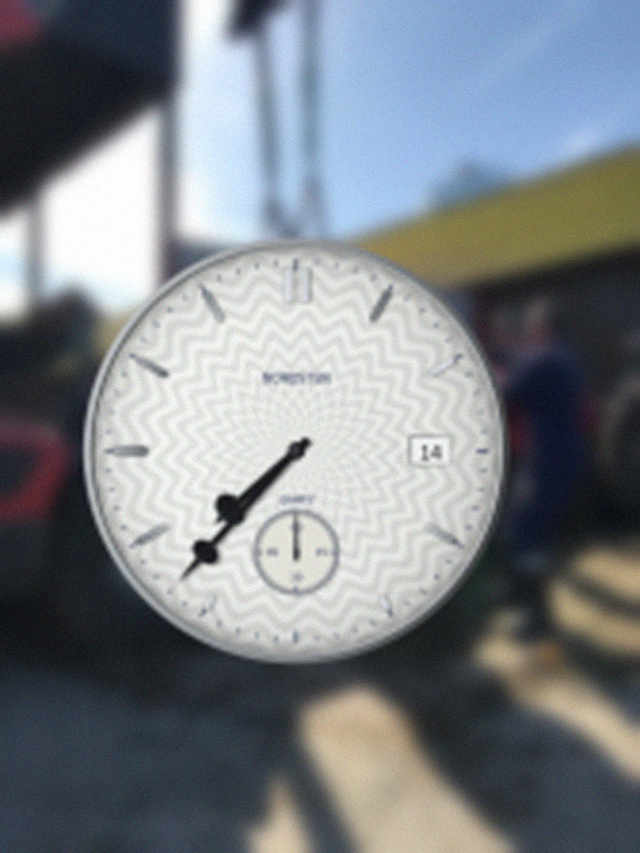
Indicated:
7,37
